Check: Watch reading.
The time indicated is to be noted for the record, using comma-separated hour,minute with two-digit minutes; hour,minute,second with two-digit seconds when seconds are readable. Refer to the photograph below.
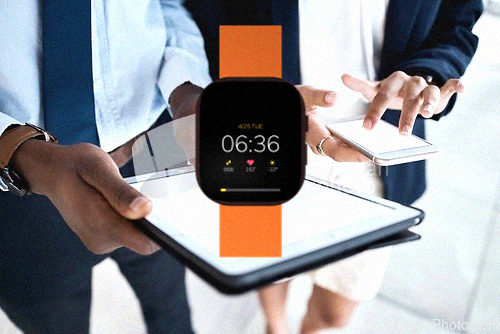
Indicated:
6,36
